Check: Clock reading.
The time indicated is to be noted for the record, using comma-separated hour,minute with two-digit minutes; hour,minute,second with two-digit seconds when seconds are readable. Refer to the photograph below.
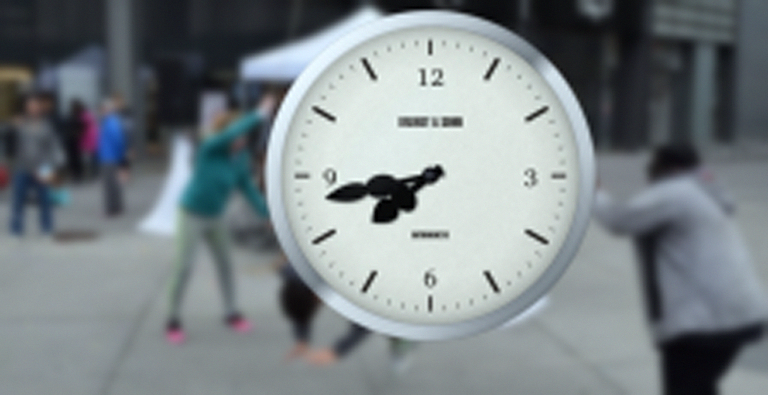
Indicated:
7,43
